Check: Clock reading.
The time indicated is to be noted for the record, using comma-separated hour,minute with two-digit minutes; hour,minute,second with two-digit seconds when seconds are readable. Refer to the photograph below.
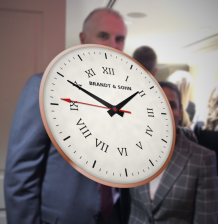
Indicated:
1,49,46
